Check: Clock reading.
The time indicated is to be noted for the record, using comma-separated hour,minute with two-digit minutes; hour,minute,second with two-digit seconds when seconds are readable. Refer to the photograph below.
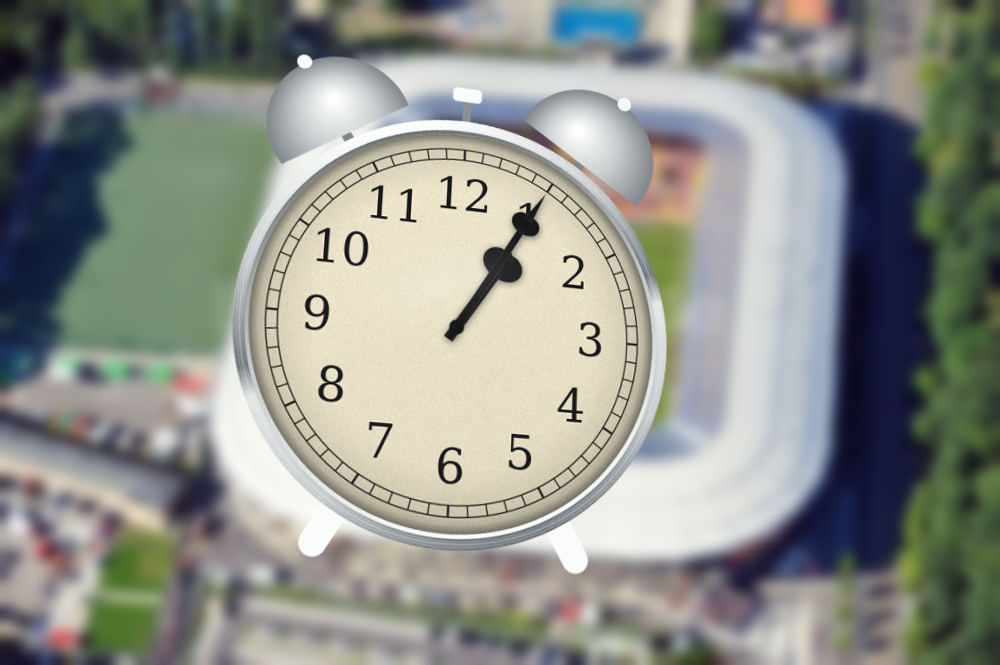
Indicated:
1,05
